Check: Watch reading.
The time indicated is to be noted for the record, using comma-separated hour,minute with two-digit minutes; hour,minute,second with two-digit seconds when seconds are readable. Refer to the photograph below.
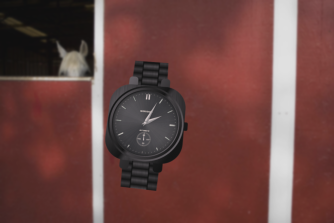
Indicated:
2,04
